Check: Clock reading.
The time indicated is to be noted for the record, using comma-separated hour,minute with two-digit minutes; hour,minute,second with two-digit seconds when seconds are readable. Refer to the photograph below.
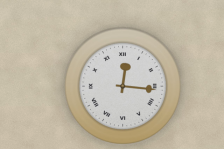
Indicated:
12,16
